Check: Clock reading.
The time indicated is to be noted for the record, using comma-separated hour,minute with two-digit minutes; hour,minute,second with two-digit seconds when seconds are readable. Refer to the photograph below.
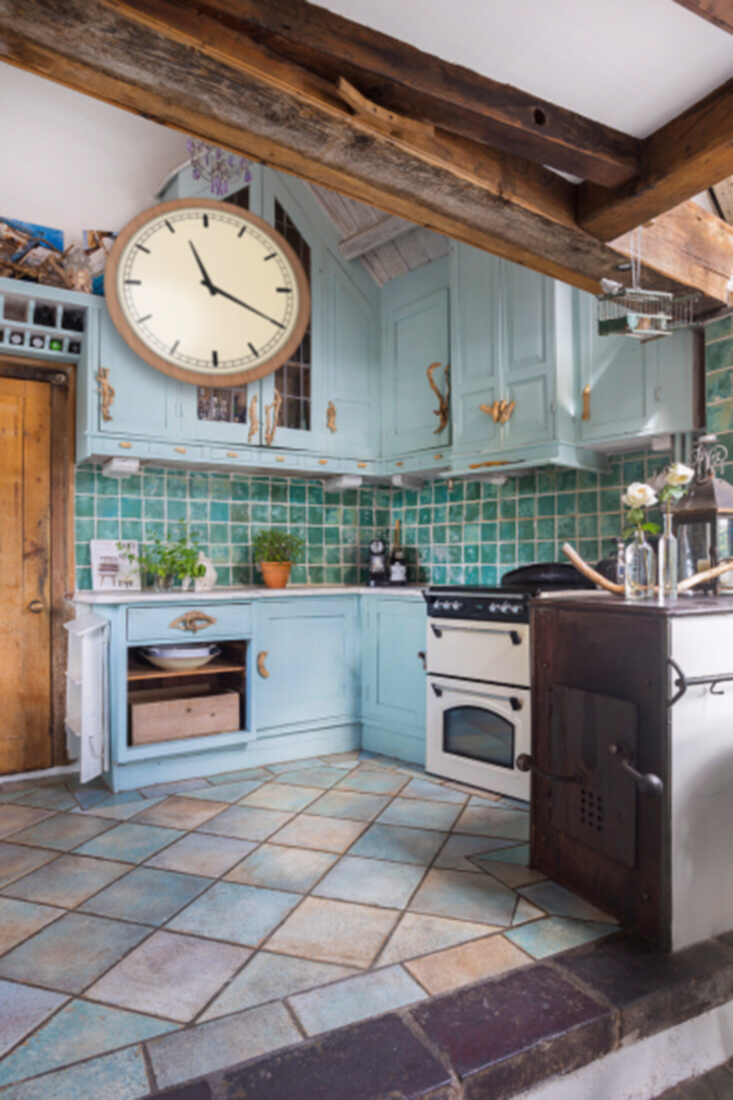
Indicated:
11,20
